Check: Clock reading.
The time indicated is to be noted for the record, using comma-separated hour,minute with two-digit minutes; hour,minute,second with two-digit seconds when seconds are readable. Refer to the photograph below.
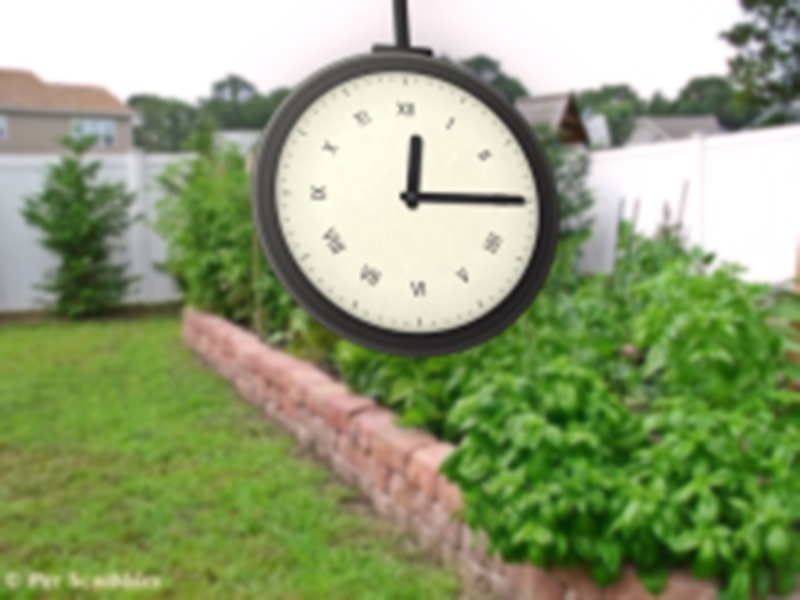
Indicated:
12,15
